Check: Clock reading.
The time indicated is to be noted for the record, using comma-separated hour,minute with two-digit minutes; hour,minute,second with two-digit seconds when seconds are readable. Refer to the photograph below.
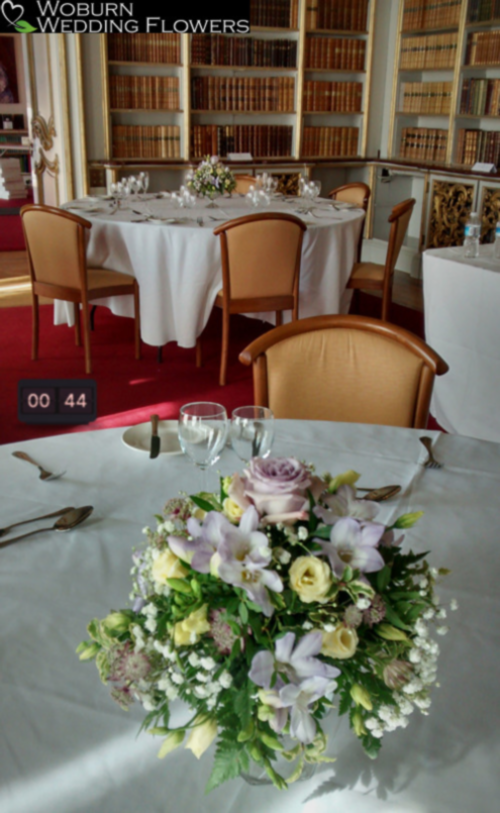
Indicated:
0,44
